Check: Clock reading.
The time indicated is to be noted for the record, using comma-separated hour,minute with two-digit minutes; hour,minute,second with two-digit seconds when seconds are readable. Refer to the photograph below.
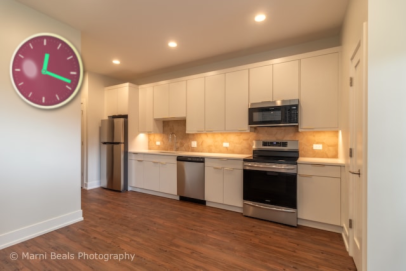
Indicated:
12,18
